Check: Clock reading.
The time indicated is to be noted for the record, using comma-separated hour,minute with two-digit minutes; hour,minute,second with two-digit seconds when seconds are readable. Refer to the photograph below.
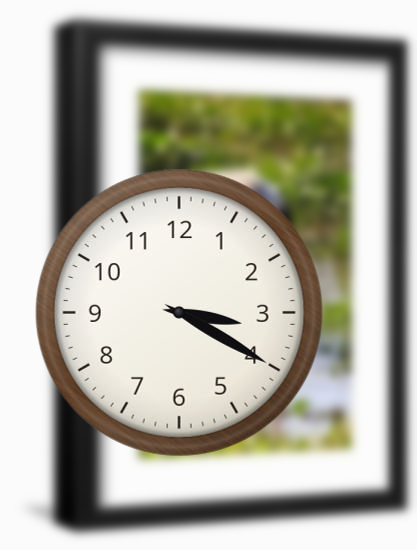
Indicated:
3,20
